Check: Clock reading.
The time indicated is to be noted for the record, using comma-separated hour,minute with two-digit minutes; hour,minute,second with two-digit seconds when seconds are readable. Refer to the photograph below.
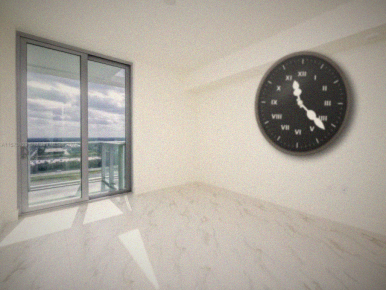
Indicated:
11,22
